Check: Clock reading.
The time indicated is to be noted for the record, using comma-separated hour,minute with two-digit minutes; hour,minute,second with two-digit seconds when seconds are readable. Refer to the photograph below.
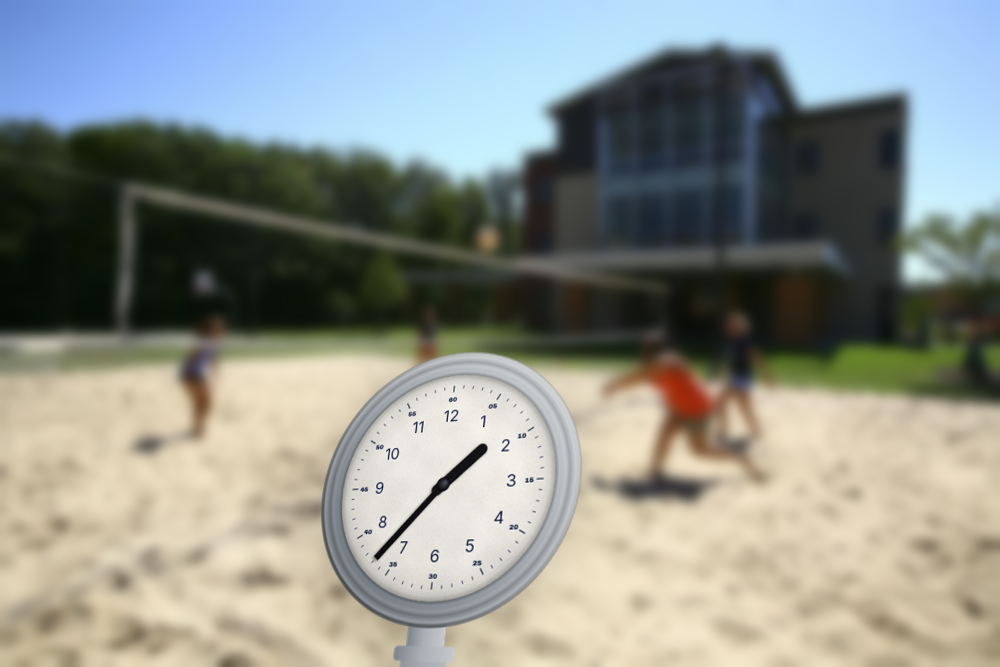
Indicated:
1,37
